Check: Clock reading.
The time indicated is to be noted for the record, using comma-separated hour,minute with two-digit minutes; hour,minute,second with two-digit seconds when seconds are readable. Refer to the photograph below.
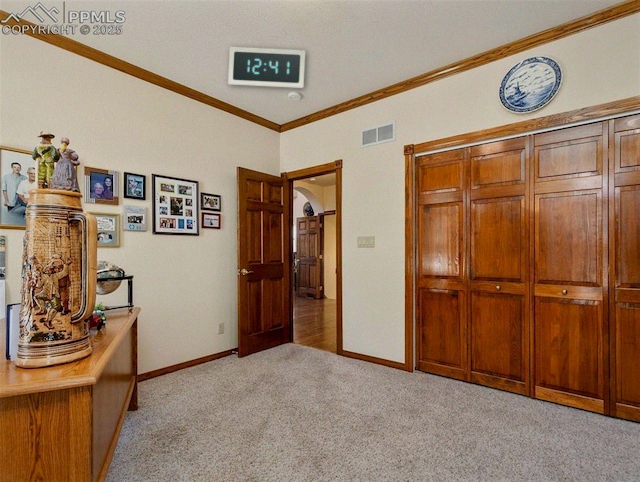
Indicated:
12,41
